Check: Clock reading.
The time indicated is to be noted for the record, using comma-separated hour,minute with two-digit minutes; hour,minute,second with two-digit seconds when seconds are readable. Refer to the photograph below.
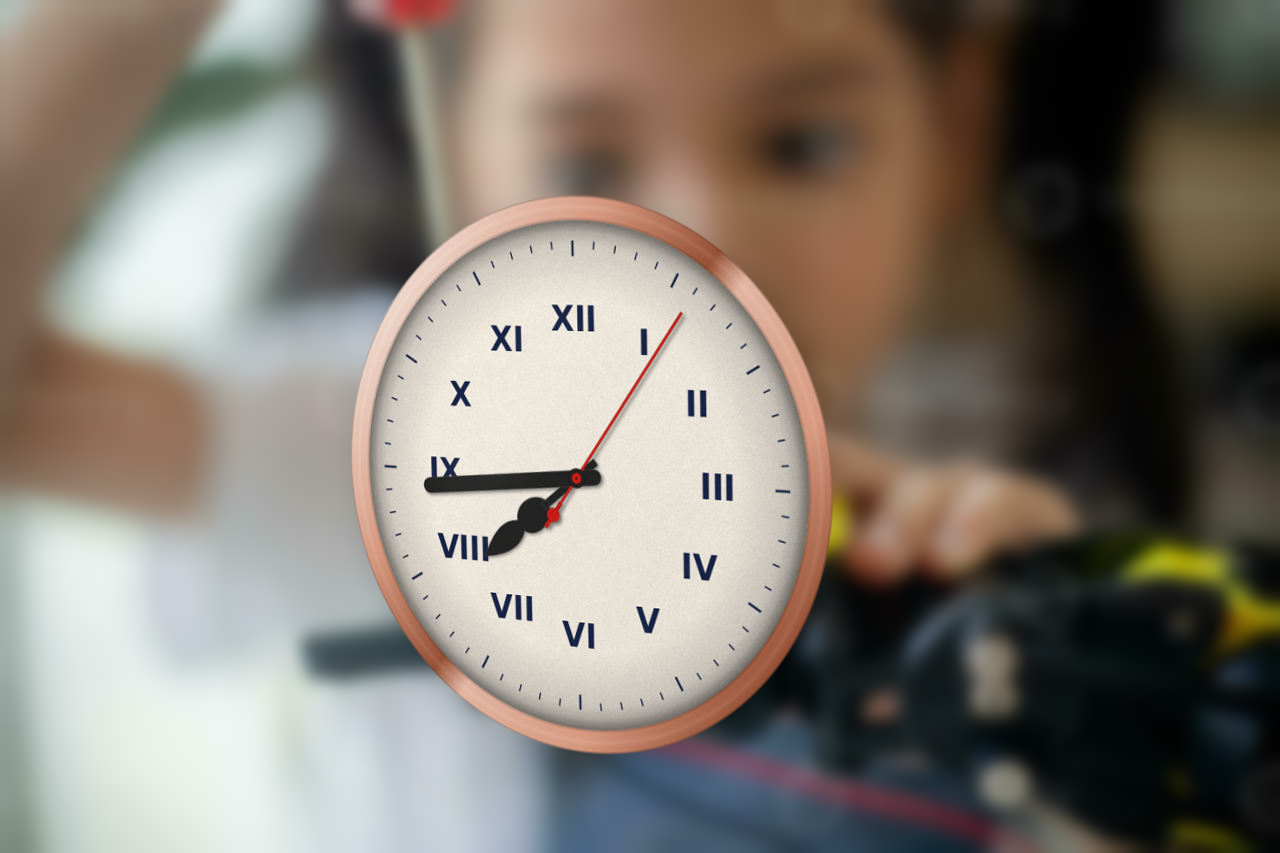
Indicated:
7,44,06
